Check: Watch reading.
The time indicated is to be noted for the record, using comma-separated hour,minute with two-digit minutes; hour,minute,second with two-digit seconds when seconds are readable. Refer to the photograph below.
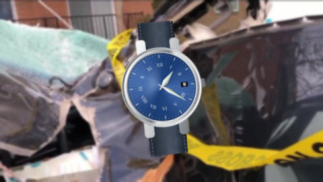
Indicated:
1,21
